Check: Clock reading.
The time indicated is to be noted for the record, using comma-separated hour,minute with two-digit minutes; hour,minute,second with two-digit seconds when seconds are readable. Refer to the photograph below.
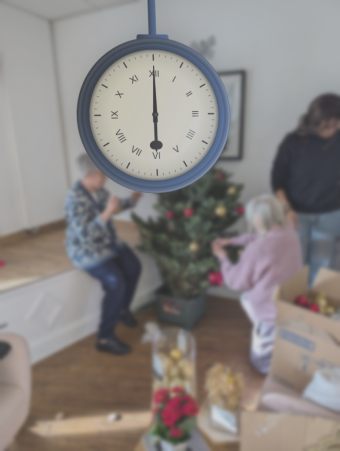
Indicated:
6,00
